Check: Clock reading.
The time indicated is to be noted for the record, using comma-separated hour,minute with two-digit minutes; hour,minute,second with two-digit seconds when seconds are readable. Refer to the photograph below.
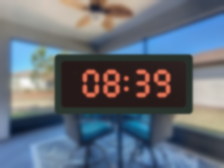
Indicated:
8,39
